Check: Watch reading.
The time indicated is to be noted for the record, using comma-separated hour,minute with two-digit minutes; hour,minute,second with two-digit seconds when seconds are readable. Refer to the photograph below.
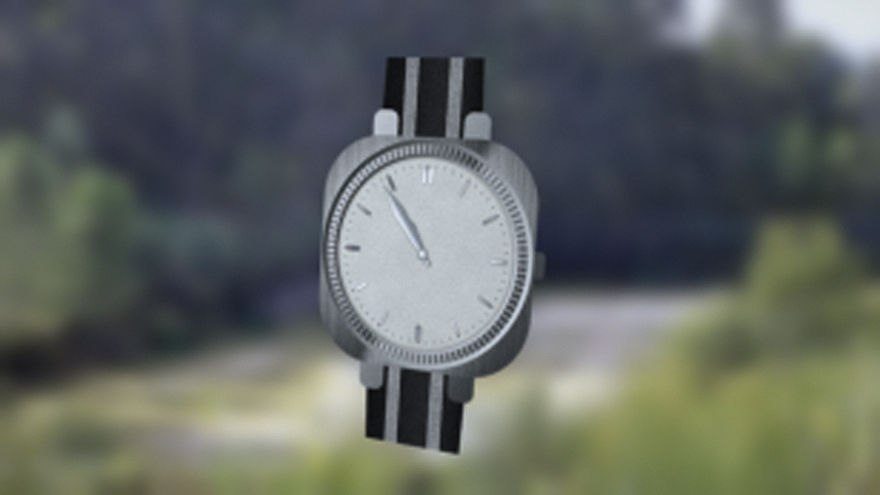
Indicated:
10,54
